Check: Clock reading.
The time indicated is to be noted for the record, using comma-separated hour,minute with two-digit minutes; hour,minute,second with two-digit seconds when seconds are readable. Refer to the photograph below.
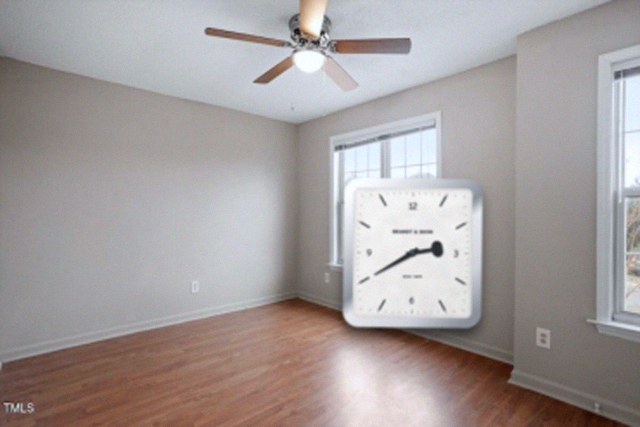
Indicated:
2,40
